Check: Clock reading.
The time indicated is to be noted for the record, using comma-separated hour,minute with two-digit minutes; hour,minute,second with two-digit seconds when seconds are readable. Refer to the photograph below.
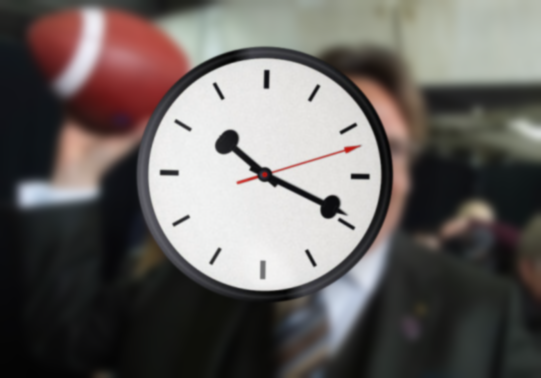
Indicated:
10,19,12
